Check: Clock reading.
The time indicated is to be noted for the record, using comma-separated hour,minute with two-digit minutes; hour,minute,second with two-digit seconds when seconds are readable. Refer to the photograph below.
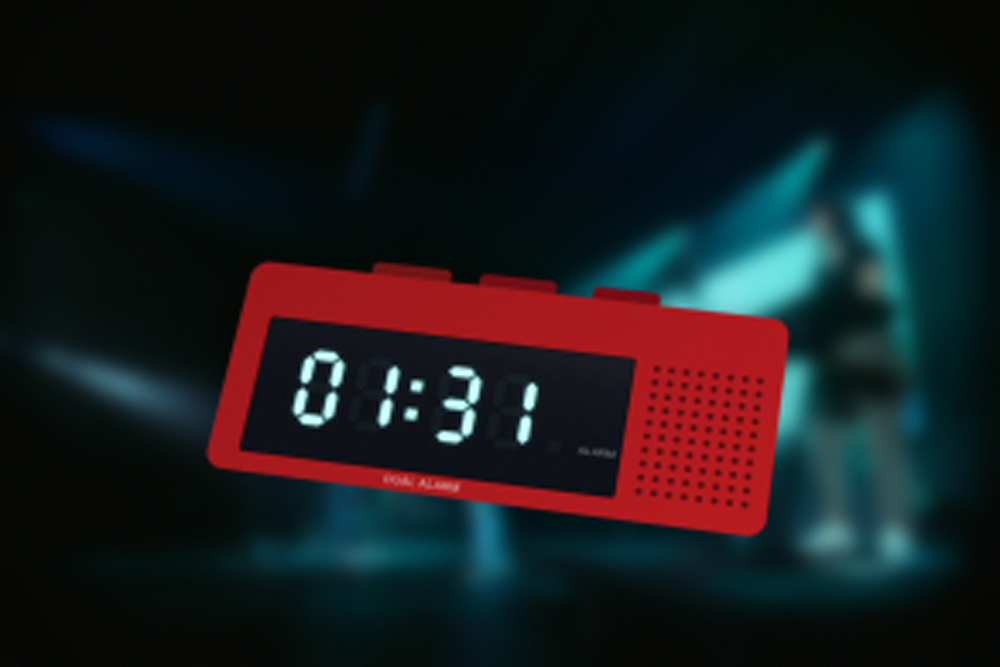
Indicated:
1,31
